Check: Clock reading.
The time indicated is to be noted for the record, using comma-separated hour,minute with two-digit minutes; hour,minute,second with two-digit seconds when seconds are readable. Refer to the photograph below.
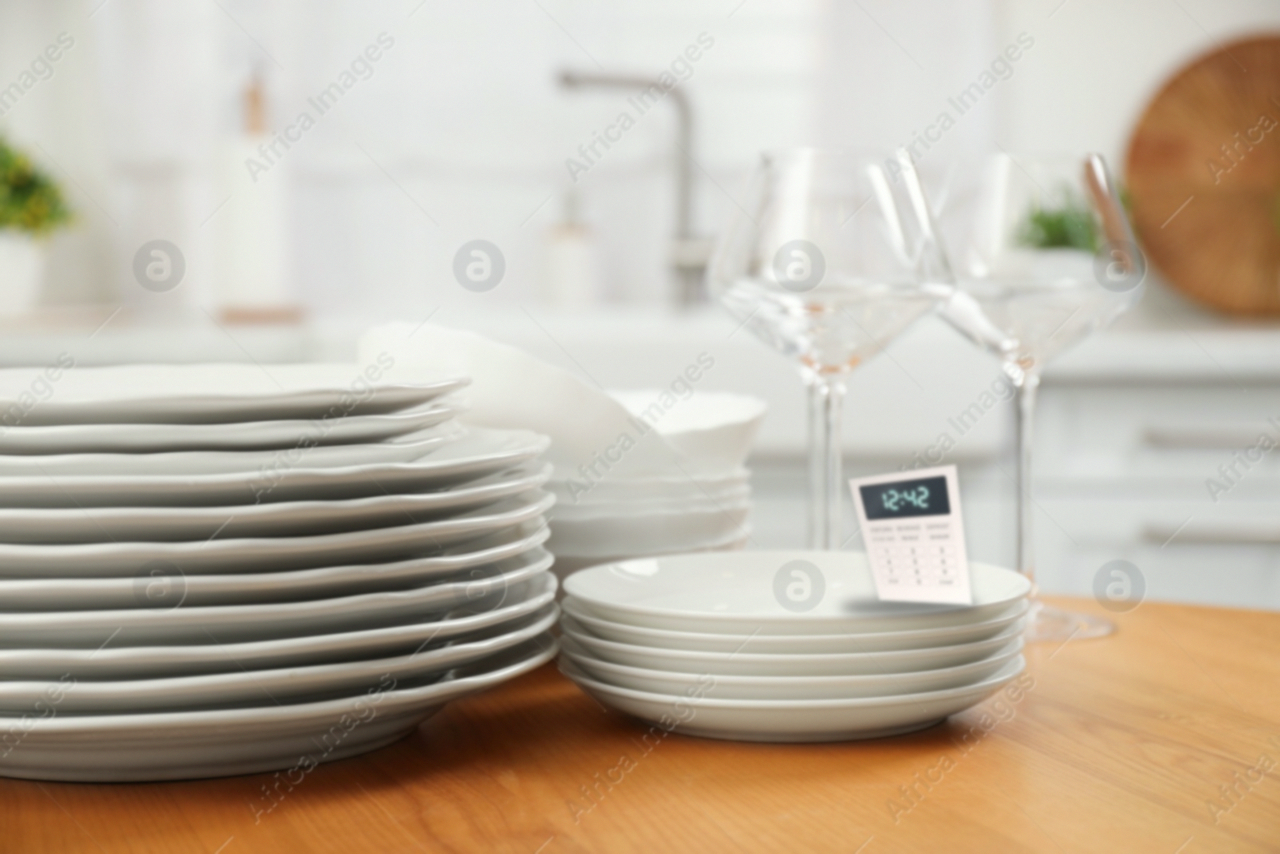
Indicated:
12,42
